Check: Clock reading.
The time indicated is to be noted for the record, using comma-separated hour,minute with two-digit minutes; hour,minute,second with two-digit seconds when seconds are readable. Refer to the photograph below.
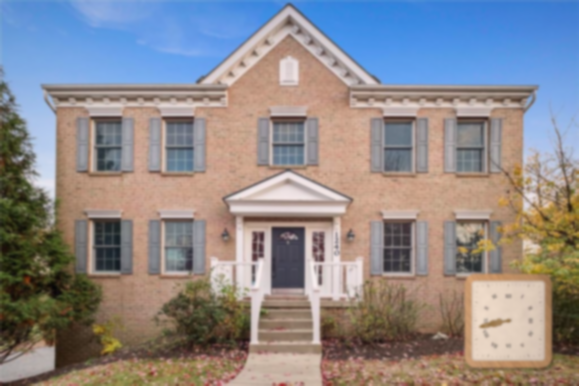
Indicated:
8,43
